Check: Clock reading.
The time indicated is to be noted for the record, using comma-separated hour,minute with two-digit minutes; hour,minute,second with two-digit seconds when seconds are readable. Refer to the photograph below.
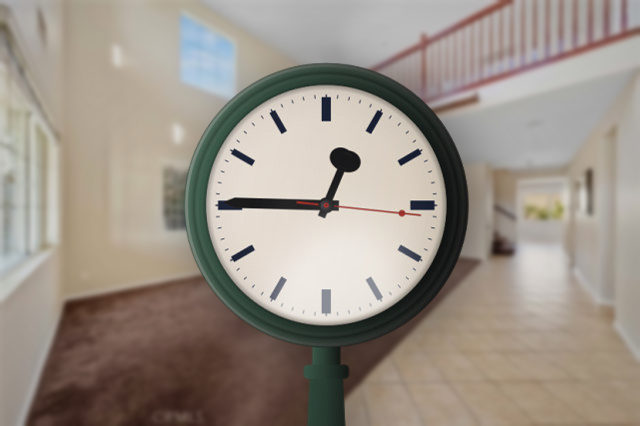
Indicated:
12,45,16
